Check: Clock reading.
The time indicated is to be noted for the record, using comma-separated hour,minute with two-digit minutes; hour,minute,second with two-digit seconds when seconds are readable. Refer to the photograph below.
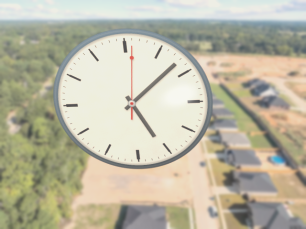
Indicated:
5,08,01
